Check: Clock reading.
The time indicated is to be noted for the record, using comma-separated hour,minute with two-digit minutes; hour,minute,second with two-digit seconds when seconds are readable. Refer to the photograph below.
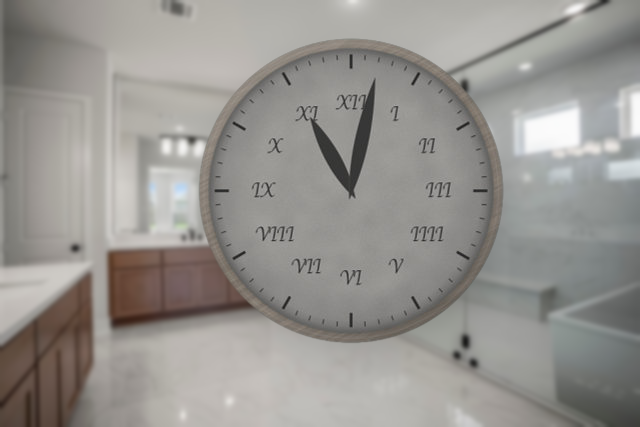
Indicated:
11,02
